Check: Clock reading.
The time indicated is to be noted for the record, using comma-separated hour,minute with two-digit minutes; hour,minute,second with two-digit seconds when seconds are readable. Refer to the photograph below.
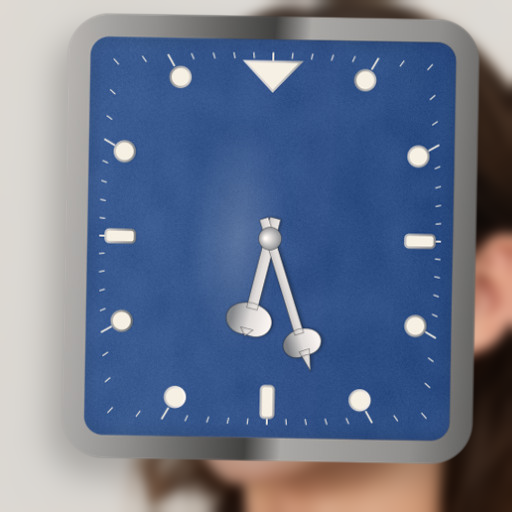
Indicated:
6,27
